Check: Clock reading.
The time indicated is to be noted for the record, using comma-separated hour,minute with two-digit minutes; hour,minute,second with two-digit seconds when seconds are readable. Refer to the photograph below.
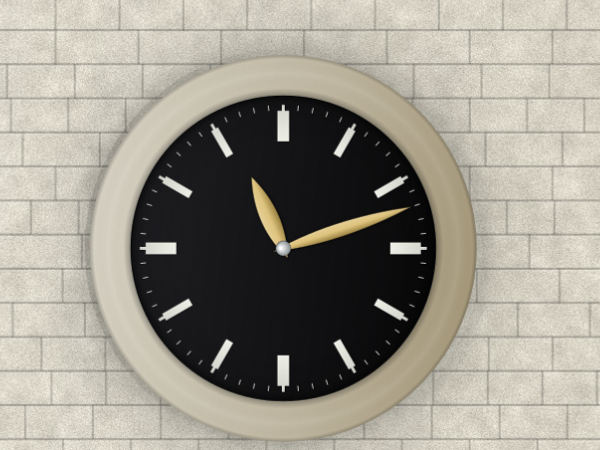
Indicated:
11,12
